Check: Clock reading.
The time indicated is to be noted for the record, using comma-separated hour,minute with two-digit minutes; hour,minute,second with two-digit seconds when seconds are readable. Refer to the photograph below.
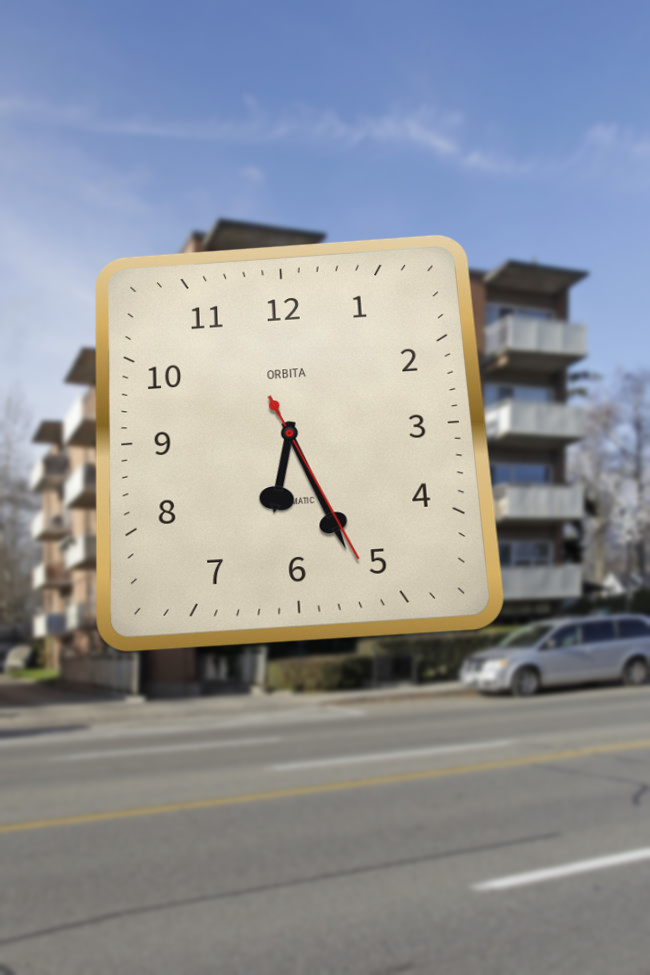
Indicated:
6,26,26
